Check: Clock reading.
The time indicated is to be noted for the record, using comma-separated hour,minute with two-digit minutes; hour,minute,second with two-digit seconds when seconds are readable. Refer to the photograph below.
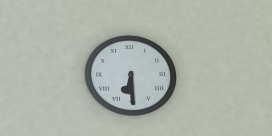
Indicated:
6,30
